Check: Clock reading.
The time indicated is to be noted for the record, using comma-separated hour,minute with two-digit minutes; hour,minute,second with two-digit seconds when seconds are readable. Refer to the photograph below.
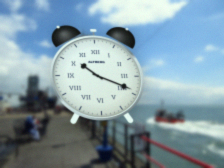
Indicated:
10,19
